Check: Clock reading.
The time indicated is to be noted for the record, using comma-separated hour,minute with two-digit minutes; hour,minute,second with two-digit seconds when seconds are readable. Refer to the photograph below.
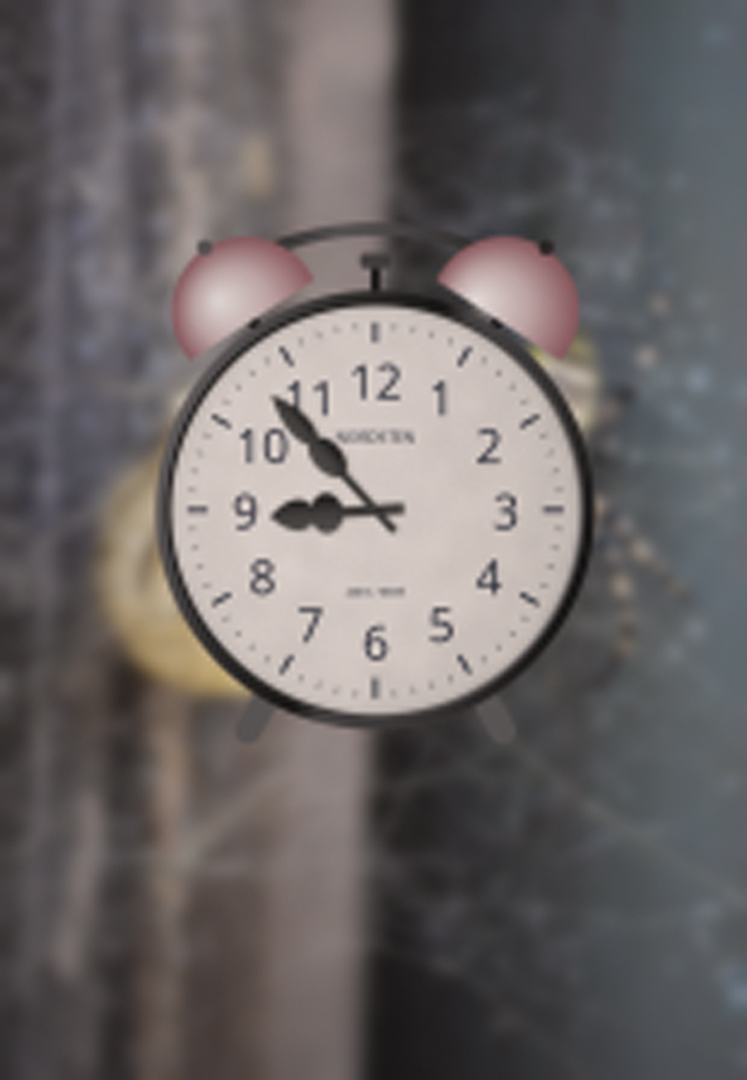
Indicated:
8,53
